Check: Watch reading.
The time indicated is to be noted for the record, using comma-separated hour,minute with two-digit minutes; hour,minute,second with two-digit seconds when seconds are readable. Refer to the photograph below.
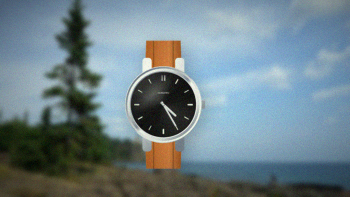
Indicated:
4,25
